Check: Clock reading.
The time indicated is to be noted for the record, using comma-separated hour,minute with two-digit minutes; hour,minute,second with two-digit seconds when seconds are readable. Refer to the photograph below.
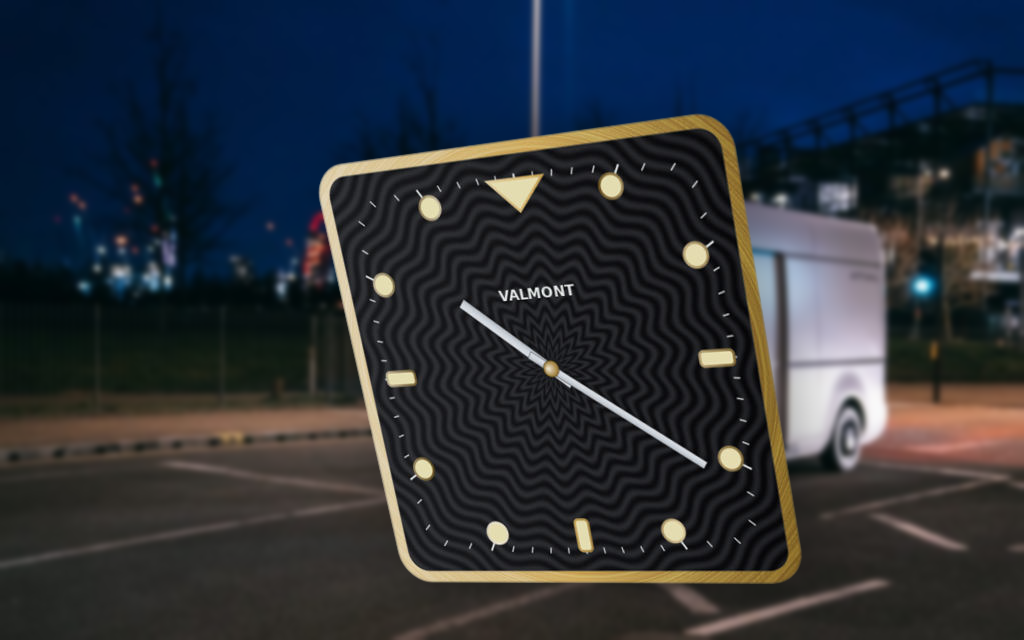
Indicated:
10,21
